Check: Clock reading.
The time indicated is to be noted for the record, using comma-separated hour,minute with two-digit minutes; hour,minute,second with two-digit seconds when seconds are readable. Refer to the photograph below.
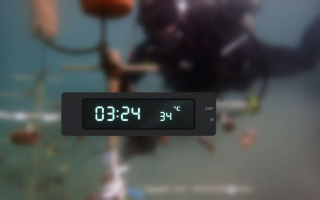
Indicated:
3,24
